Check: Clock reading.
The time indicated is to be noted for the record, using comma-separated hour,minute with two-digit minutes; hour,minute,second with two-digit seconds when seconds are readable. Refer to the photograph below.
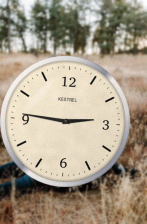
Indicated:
2,46
